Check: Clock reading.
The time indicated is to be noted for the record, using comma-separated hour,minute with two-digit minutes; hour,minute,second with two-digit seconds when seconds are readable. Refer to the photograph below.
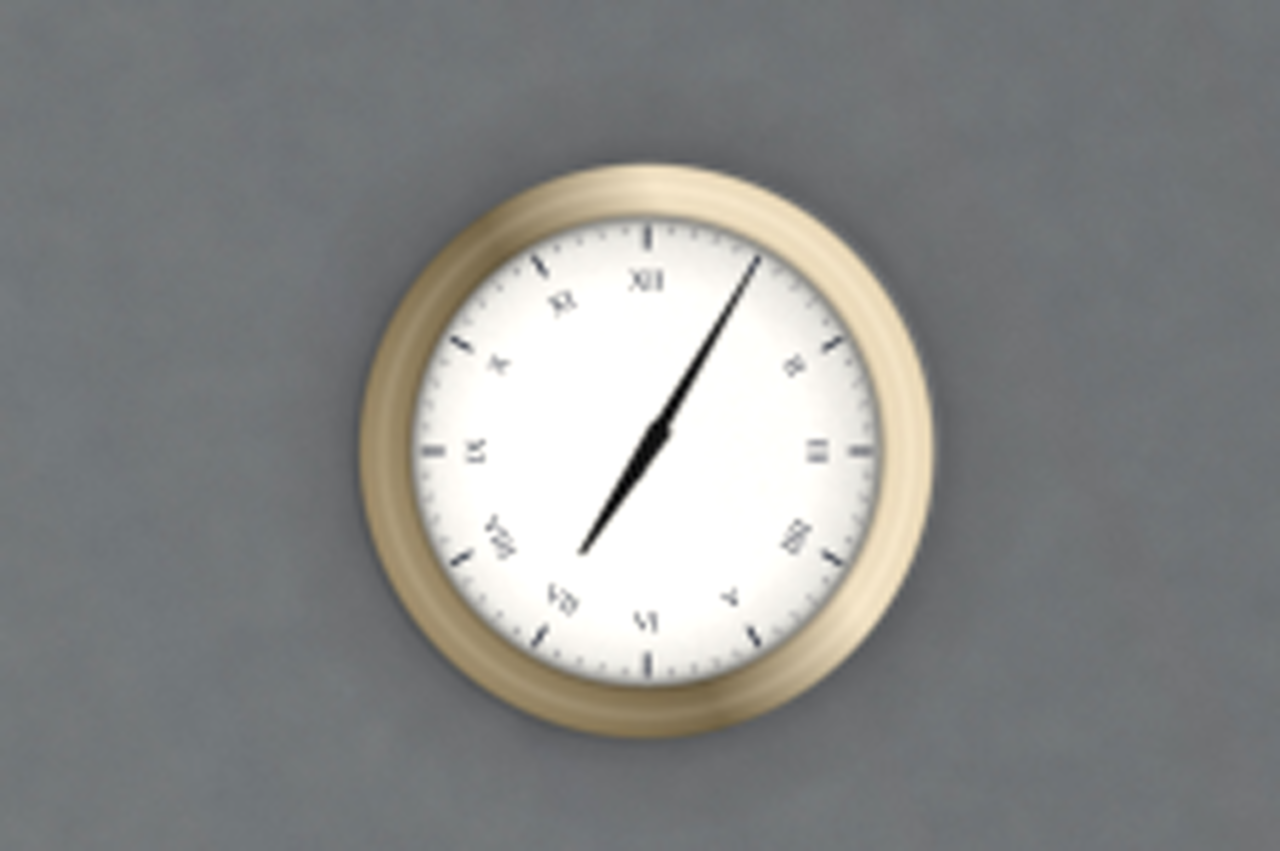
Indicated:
7,05
